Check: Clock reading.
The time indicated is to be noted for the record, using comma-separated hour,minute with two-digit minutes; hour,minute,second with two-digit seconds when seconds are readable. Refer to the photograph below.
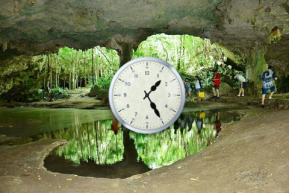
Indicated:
1,25
